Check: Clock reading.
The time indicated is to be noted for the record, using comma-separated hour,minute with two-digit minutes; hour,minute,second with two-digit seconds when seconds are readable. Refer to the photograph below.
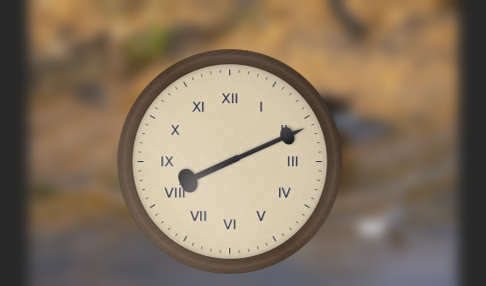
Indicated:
8,11
